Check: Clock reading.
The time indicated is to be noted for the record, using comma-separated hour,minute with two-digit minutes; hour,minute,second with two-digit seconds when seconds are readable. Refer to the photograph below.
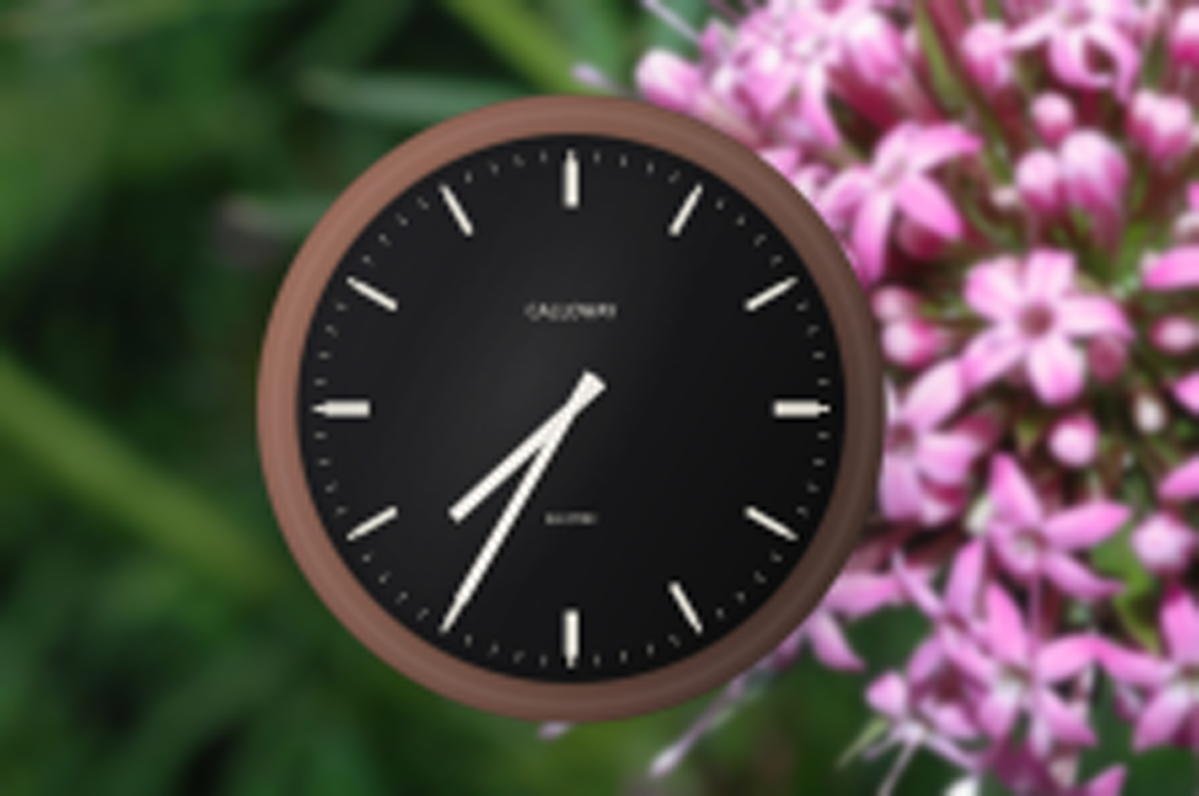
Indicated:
7,35
